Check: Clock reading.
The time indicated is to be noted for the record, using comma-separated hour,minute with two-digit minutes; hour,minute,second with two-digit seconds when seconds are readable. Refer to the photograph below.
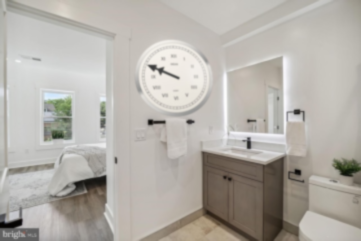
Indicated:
9,49
